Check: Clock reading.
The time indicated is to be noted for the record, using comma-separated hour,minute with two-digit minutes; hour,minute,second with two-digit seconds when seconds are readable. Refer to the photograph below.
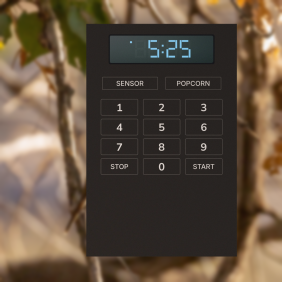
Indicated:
5,25
